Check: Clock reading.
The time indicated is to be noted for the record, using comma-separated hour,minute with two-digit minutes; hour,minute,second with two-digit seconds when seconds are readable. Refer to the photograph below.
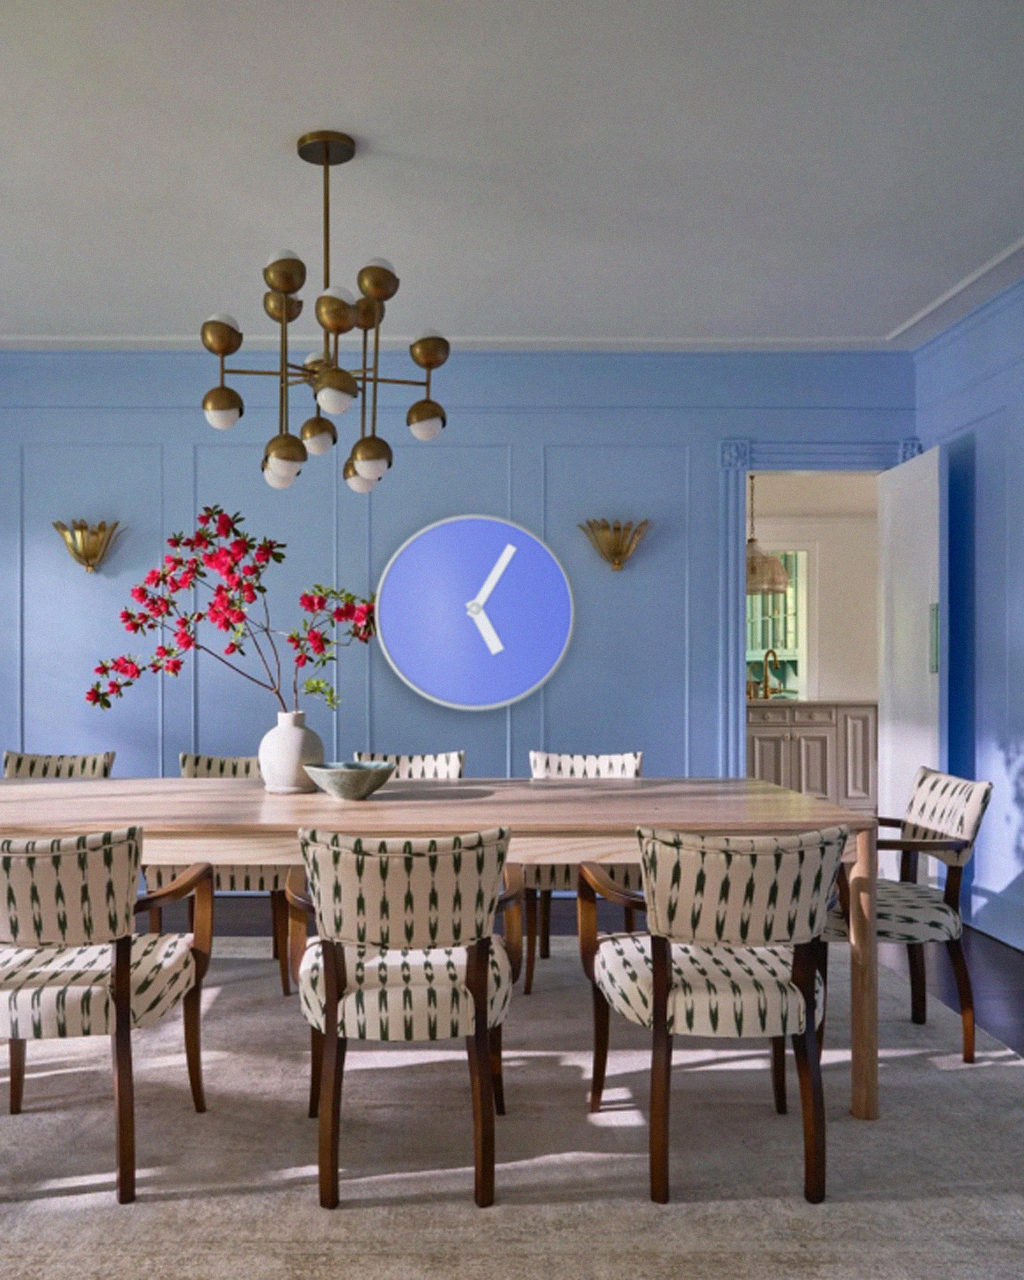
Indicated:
5,05
